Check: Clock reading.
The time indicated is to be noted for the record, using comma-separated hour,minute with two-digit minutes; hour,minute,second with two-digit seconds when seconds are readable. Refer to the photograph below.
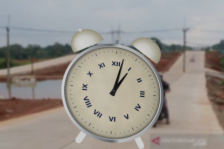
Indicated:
1,02
